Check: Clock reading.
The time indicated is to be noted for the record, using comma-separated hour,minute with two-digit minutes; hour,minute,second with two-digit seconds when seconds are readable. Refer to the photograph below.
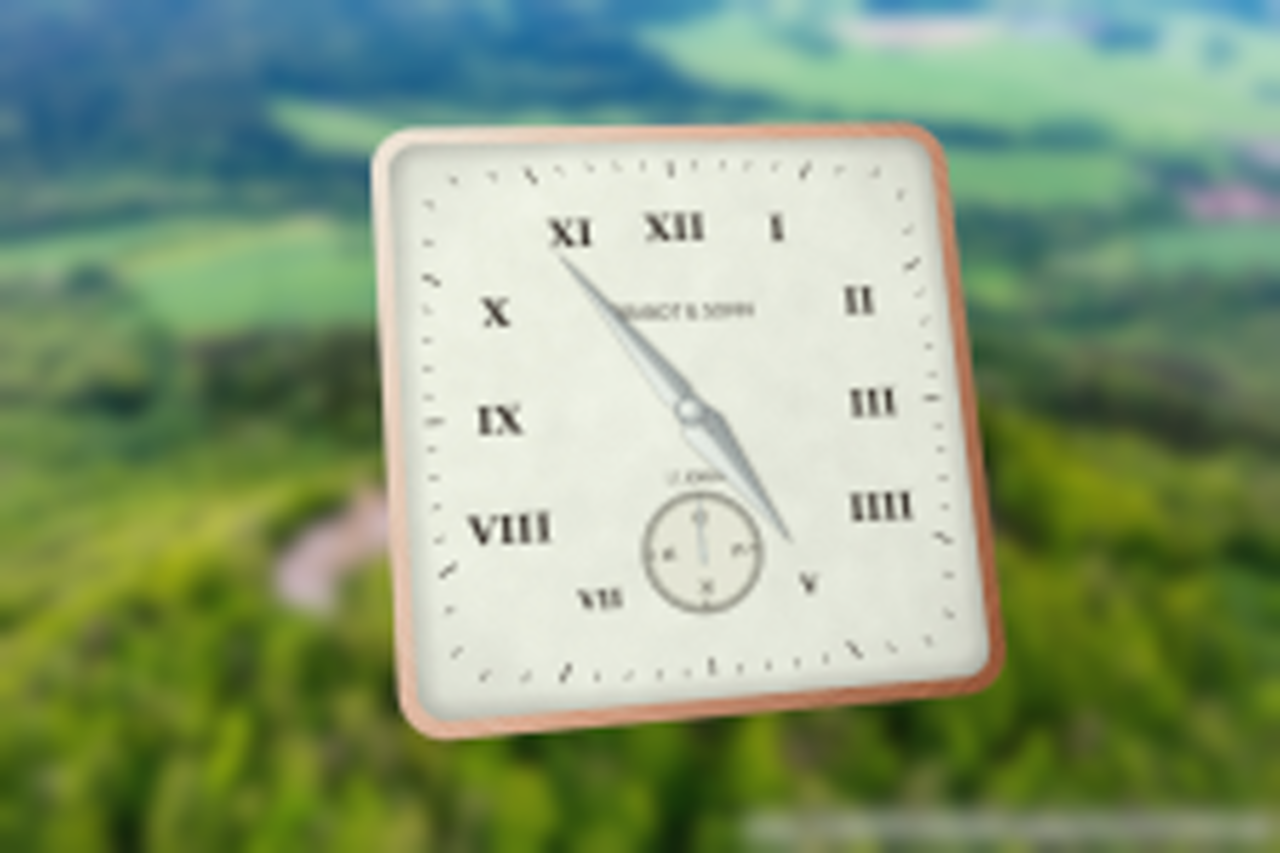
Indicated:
4,54
